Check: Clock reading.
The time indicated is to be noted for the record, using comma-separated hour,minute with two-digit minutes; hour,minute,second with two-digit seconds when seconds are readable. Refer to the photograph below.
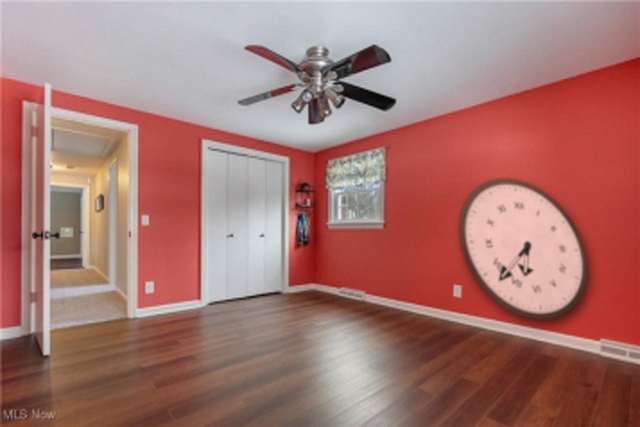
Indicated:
6,38
